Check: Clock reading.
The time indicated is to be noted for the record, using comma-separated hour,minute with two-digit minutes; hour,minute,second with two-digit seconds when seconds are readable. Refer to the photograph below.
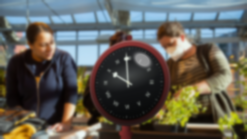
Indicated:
9,59
